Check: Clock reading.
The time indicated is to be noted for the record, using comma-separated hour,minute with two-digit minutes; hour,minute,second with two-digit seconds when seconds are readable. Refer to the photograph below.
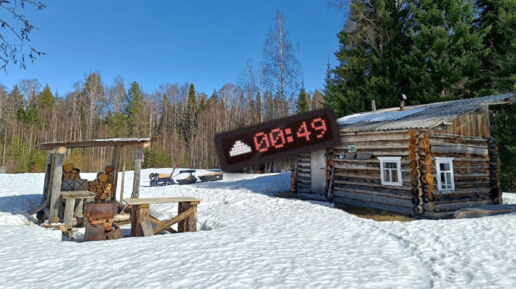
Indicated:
0,49
